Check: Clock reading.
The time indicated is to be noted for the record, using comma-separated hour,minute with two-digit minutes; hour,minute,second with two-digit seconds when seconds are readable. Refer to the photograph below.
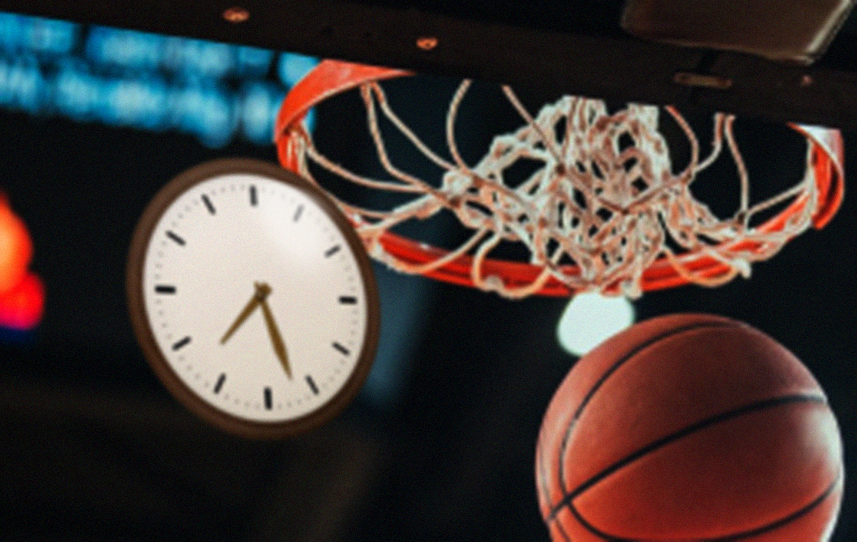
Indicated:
7,27
